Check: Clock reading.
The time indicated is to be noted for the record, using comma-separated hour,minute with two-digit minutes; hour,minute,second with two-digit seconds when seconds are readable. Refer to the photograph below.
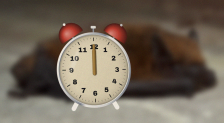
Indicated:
12,00
